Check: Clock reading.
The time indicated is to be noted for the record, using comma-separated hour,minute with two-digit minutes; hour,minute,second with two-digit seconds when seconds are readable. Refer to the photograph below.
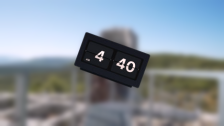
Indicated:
4,40
